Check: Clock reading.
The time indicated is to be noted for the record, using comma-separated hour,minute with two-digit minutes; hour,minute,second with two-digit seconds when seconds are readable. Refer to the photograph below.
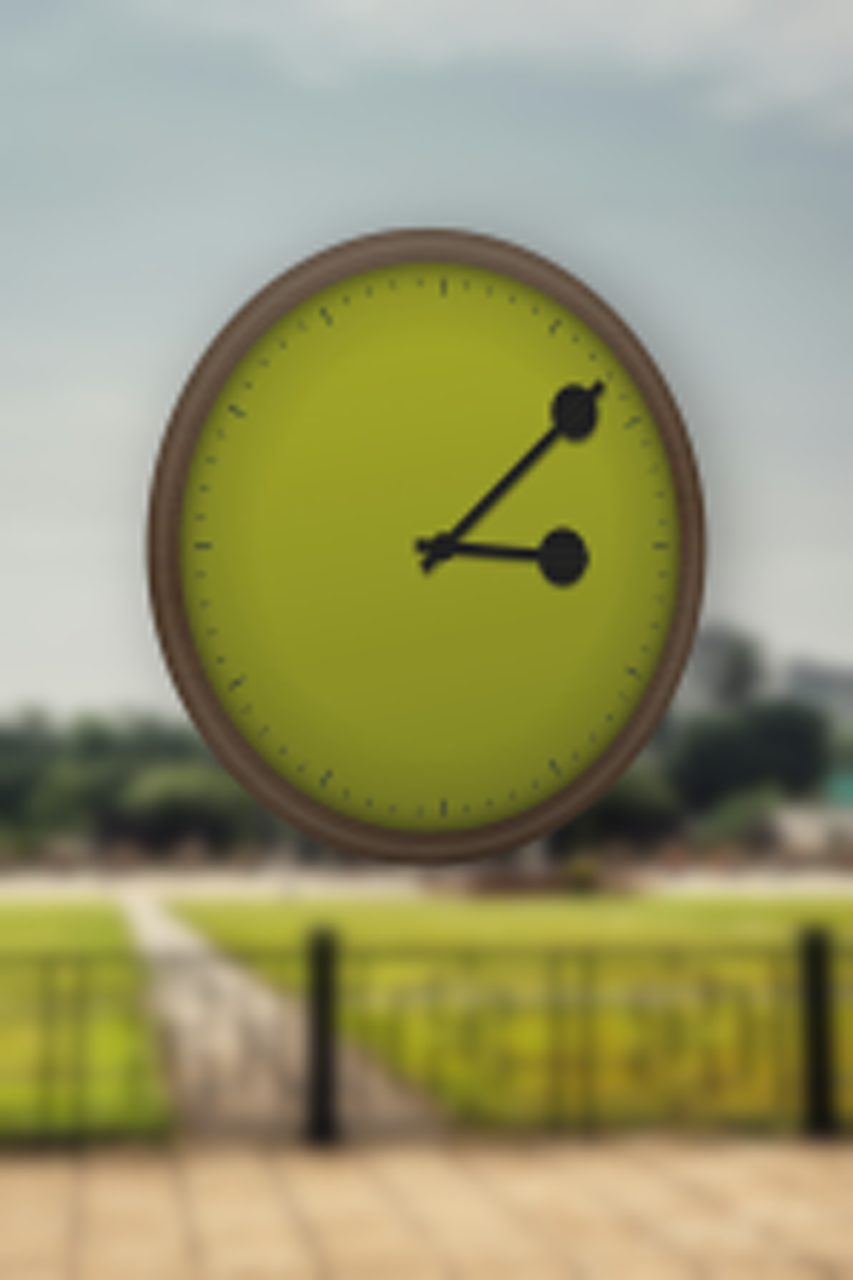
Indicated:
3,08
